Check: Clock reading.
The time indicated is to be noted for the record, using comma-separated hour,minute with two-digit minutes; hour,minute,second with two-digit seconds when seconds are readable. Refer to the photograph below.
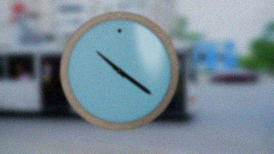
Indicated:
10,21
